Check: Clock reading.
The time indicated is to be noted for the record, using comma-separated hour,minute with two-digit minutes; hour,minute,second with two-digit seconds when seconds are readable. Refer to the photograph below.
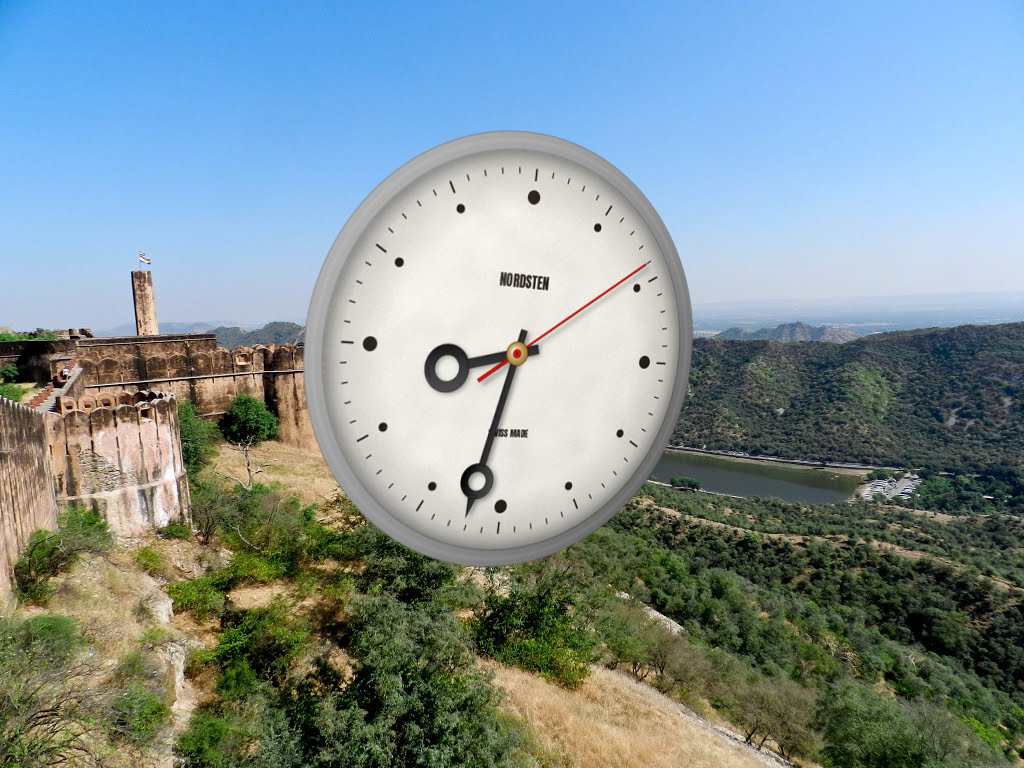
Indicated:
8,32,09
